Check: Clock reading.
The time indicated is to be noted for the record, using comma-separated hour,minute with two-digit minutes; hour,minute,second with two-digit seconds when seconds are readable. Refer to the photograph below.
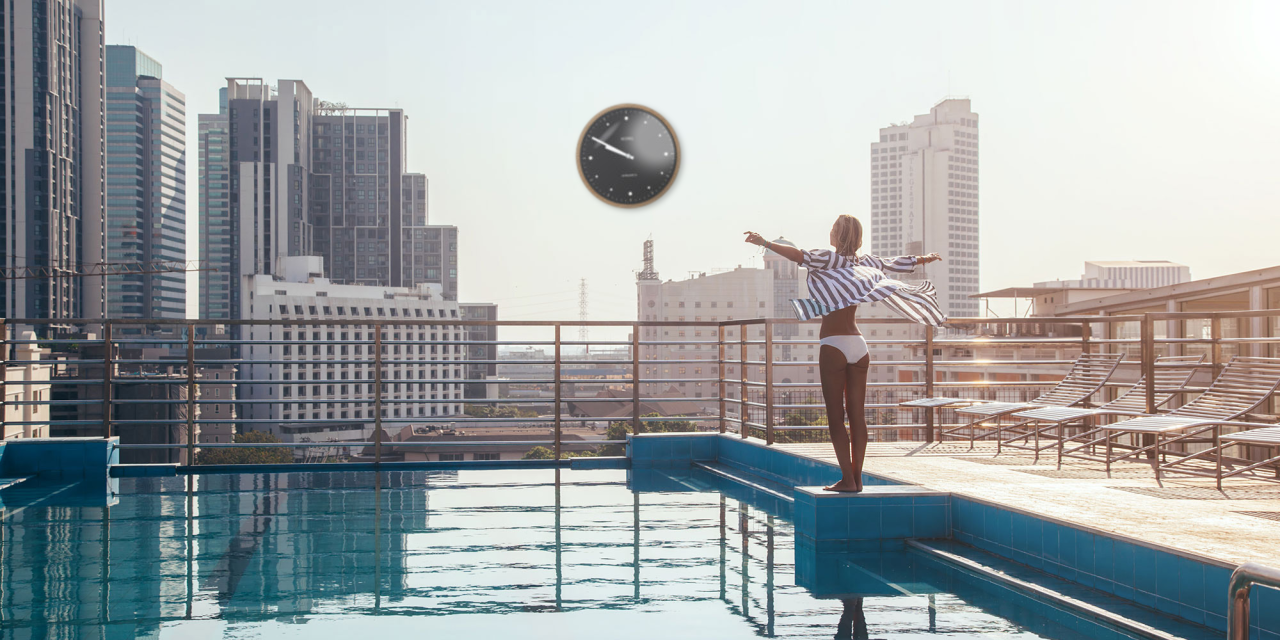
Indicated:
9,50
